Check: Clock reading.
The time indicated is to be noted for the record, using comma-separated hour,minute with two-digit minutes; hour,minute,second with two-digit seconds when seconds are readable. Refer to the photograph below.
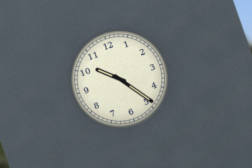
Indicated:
10,24
